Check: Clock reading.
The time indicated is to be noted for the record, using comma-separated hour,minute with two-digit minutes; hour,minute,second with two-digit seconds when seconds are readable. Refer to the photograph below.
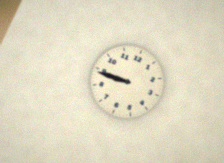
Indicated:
8,44
